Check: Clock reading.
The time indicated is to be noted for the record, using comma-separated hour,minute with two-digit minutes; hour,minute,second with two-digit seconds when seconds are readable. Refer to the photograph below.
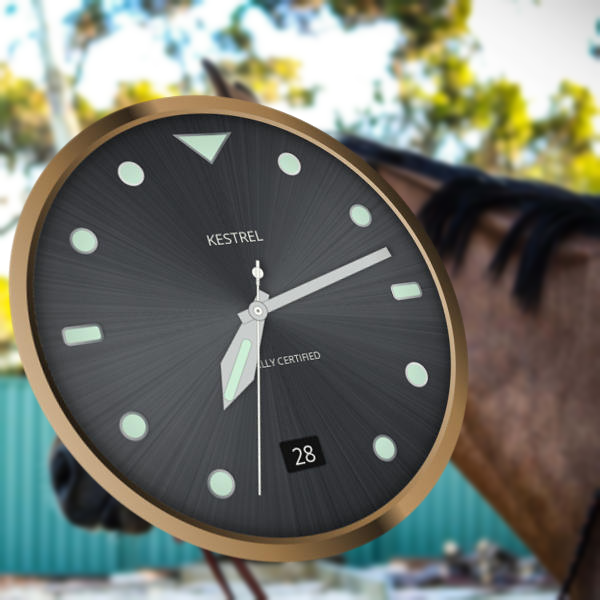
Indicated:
7,12,33
